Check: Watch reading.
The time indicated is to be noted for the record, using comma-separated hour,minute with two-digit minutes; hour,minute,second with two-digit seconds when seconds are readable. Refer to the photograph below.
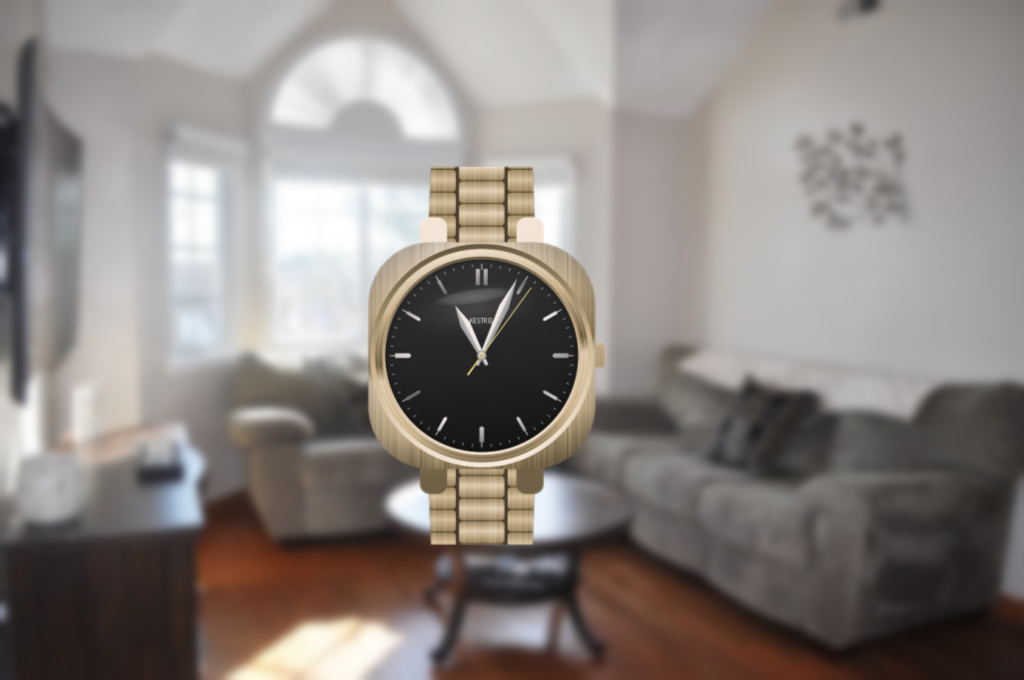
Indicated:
11,04,06
